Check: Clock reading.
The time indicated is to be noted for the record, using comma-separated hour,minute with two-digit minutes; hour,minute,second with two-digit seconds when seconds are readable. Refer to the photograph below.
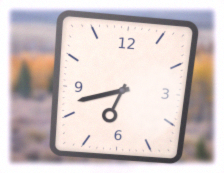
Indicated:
6,42
